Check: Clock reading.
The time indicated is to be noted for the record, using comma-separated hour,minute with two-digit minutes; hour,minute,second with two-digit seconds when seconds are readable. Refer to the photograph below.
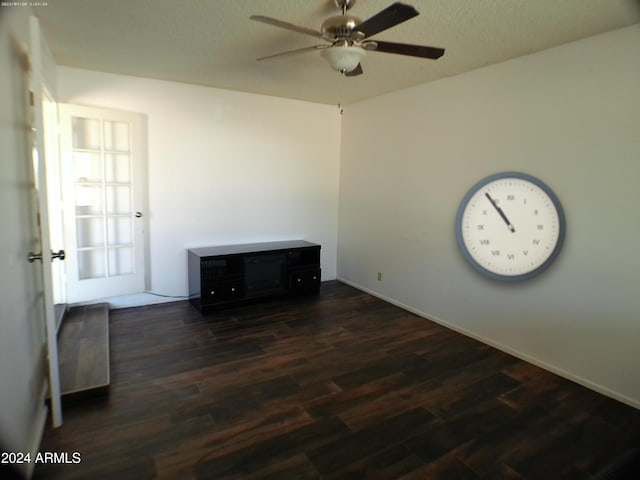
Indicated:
10,54
